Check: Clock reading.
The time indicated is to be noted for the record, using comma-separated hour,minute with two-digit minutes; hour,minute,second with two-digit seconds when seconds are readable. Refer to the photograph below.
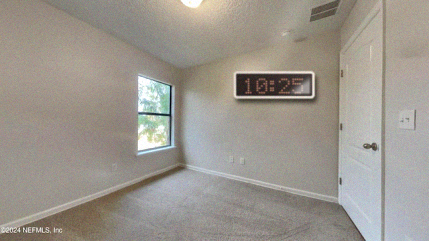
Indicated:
10,25
